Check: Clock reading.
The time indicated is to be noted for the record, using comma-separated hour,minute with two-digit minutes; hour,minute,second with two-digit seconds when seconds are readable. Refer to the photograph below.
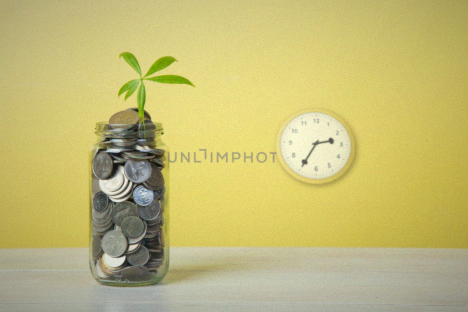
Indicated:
2,35
